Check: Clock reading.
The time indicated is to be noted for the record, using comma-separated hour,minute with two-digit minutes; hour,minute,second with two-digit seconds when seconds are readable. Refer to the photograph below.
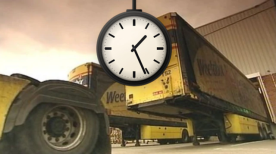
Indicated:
1,26
